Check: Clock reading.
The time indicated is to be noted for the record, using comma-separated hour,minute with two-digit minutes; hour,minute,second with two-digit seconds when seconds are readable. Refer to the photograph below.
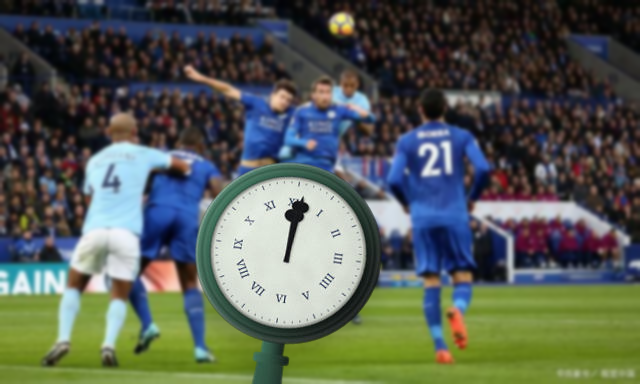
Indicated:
12,01
